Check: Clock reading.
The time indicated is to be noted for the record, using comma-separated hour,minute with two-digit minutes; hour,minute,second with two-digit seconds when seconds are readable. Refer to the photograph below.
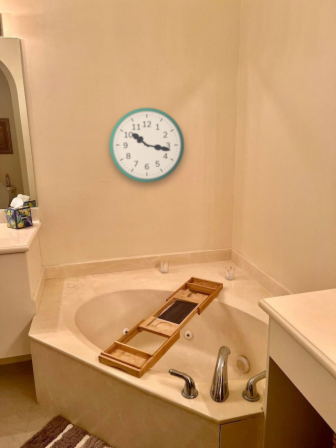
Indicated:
10,17
